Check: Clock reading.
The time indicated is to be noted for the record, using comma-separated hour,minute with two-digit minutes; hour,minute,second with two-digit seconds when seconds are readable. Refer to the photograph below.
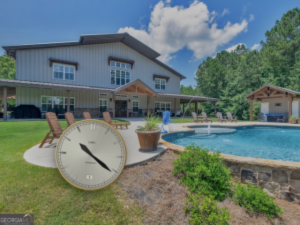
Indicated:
10,21
